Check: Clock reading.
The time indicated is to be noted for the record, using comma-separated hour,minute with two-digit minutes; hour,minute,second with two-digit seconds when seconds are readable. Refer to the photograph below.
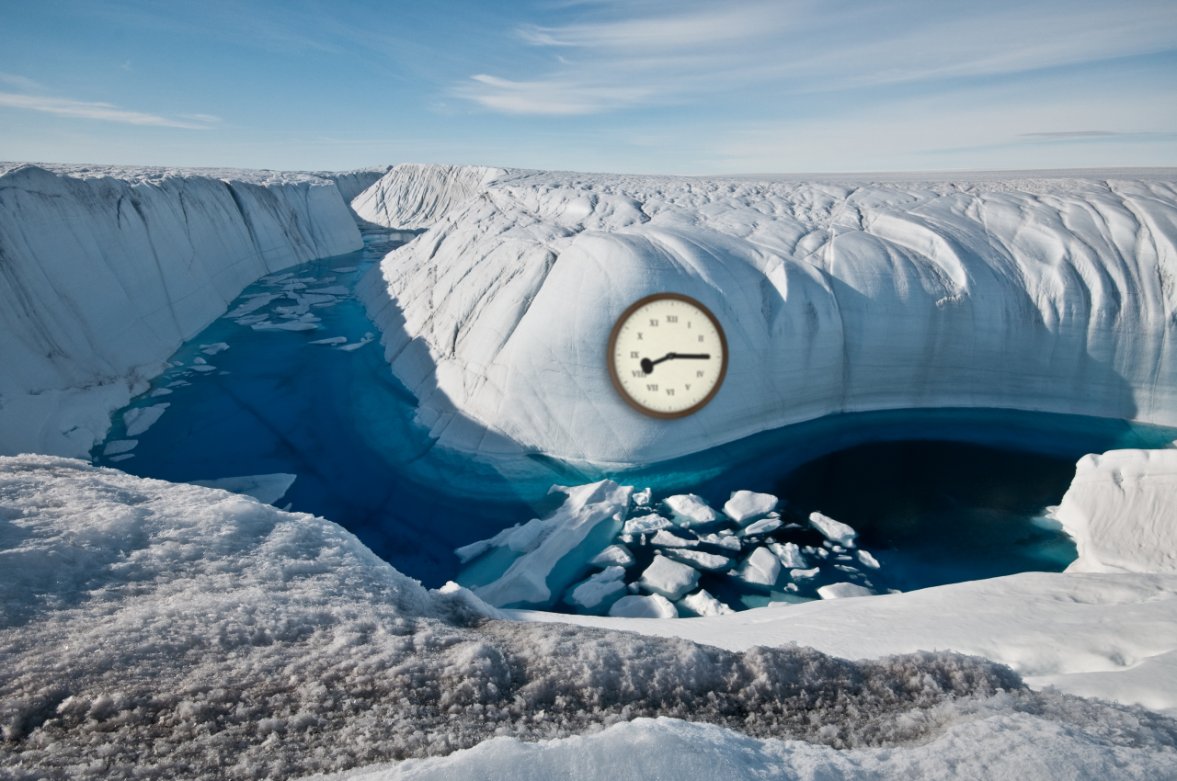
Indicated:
8,15
